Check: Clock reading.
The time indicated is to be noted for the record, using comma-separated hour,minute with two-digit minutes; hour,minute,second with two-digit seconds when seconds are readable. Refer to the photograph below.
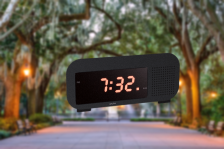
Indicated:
7,32
